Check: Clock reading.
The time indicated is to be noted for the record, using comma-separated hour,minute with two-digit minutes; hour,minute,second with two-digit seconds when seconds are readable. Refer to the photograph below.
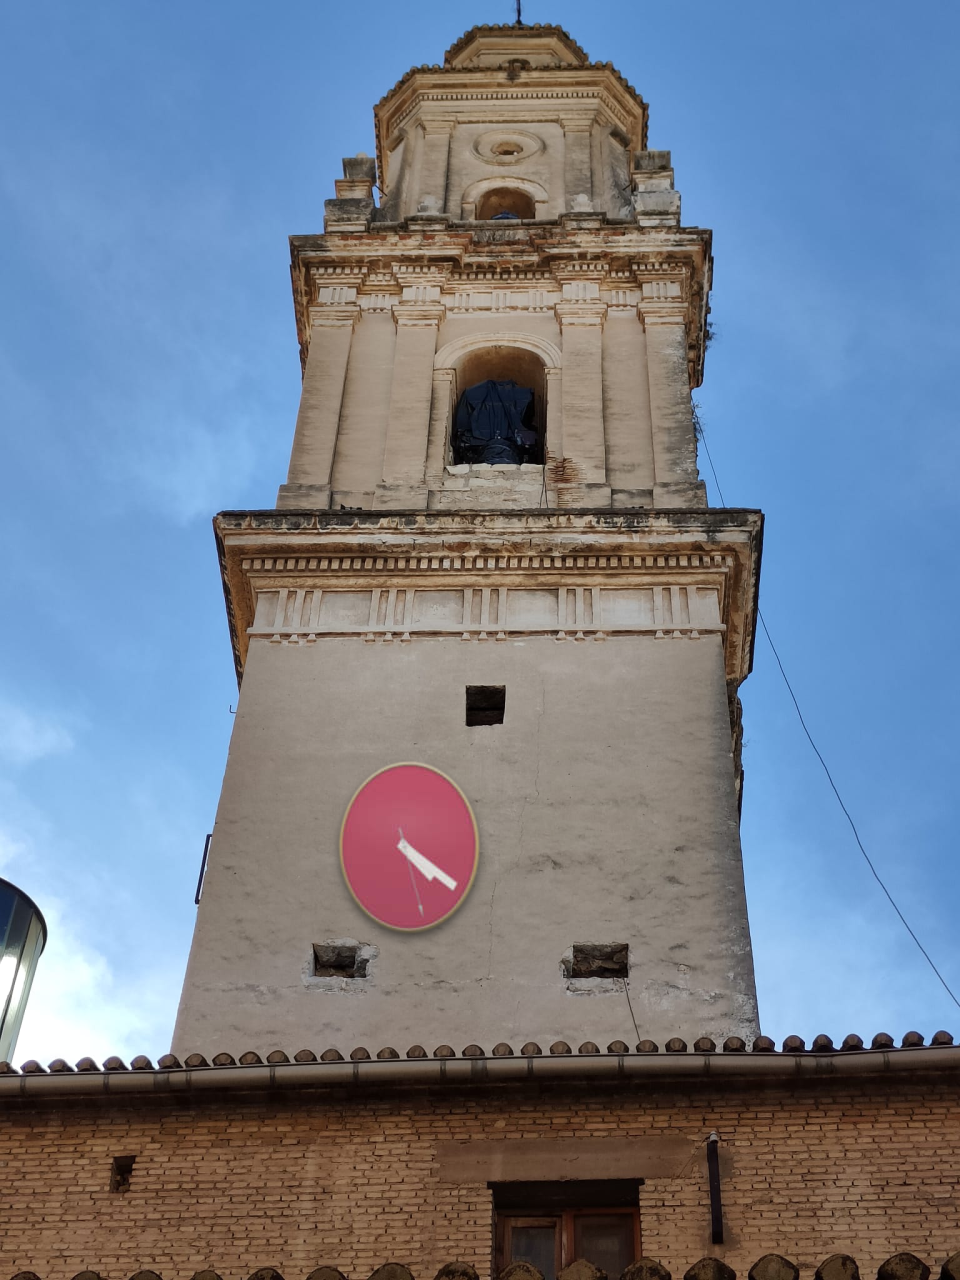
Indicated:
4,20,27
